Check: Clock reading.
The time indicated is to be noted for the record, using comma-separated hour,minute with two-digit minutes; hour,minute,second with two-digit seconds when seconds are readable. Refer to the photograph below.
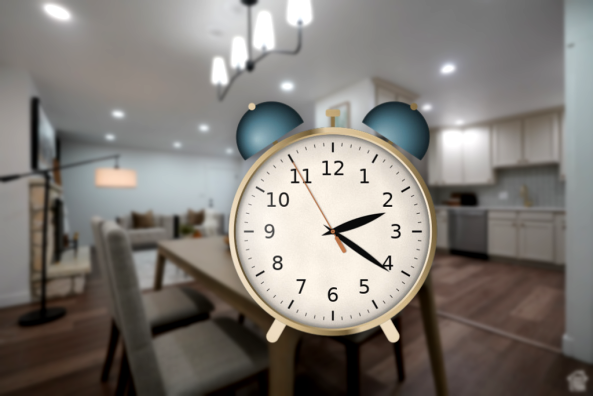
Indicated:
2,20,55
